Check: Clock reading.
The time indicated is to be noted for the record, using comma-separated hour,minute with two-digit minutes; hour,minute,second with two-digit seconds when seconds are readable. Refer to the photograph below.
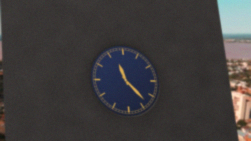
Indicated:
11,23
